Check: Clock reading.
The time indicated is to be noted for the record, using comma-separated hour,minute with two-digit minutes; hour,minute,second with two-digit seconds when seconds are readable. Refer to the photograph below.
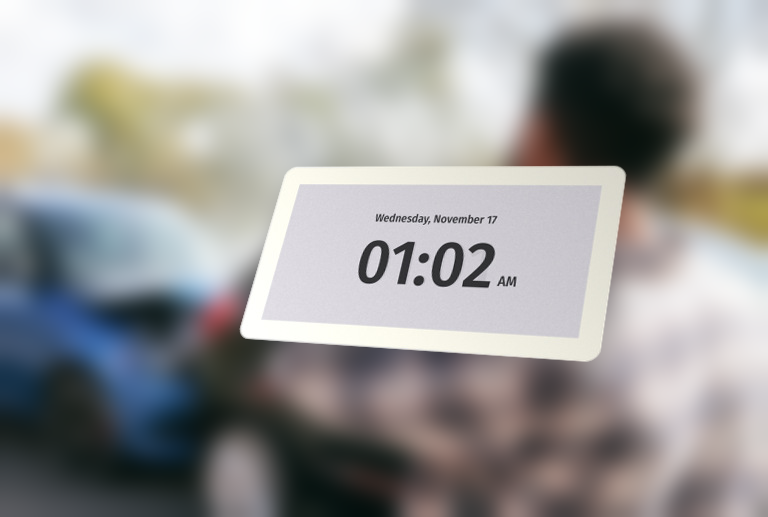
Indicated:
1,02
